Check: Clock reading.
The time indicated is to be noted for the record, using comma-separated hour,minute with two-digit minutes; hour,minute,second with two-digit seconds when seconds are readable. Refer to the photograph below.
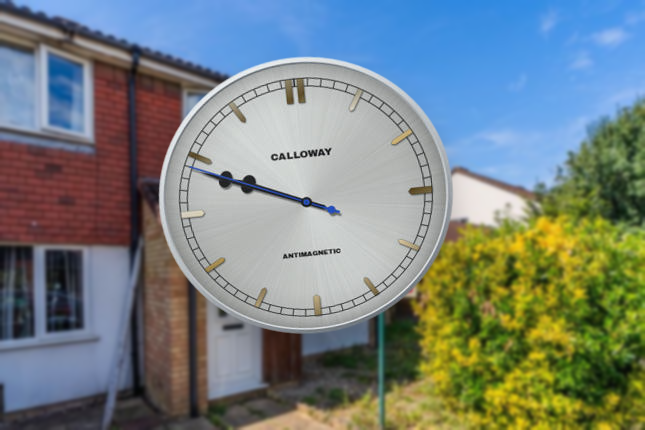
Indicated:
9,48,49
